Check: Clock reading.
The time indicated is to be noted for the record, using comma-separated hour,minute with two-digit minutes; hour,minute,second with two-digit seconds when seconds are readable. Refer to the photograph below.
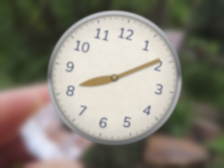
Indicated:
8,09
